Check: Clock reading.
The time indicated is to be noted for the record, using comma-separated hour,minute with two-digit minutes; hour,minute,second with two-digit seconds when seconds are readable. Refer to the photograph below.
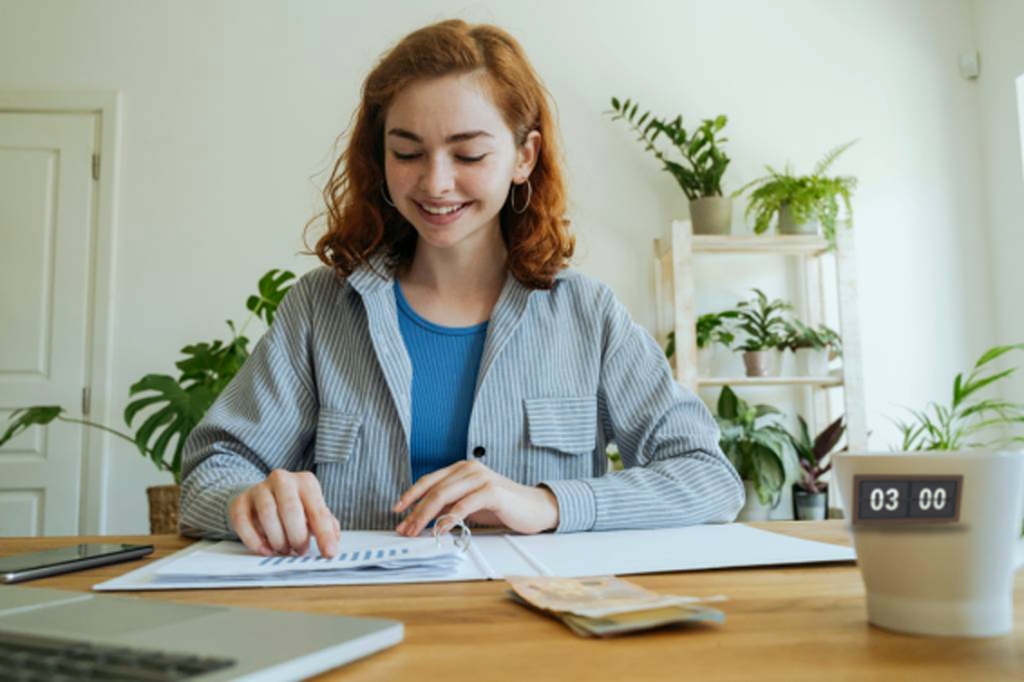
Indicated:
3,00
